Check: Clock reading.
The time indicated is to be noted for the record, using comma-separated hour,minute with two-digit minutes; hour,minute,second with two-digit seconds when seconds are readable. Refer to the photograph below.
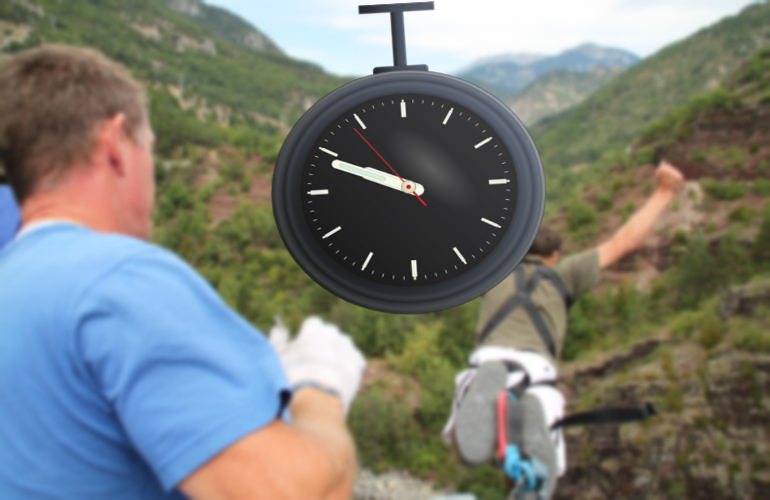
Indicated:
9,48,54
